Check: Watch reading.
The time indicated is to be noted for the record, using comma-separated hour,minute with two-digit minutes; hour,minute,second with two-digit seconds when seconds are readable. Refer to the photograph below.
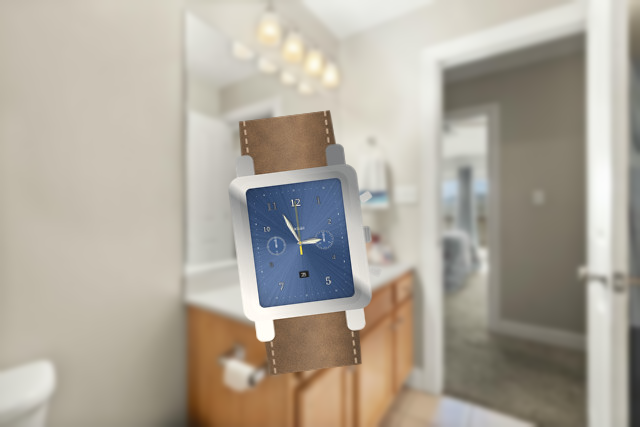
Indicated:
2,56
